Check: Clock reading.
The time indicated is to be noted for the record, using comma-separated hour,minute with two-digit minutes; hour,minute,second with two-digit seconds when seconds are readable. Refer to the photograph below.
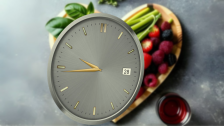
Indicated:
9,44
